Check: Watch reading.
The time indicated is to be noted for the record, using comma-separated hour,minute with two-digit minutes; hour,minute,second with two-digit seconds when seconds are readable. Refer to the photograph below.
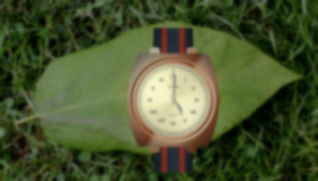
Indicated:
5,00
